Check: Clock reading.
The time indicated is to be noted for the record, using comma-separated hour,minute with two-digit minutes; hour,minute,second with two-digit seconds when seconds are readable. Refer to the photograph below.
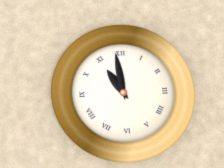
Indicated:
10,59
